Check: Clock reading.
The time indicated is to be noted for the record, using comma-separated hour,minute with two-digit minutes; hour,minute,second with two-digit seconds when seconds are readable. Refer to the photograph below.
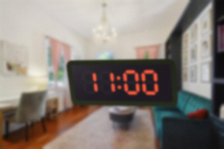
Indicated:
11,00
